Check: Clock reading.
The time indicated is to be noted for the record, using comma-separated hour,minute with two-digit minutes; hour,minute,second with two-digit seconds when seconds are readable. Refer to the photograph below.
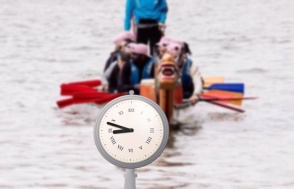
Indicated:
8,48
